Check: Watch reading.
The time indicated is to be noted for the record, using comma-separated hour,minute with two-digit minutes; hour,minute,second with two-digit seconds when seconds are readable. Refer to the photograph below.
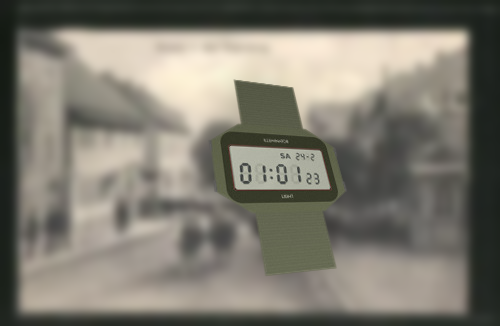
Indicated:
1,01,23
